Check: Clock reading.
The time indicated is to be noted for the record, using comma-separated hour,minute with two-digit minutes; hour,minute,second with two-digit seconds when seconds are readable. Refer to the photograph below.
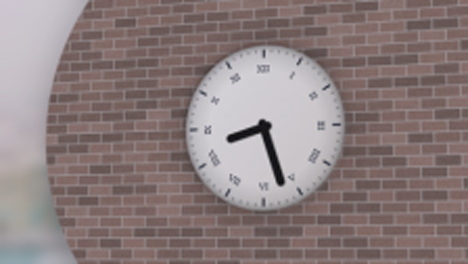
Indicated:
8,27
